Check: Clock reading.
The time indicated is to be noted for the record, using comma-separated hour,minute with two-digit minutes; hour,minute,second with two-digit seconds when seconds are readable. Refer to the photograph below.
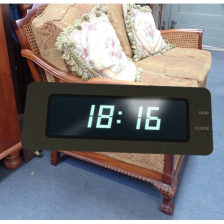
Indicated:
18,16
